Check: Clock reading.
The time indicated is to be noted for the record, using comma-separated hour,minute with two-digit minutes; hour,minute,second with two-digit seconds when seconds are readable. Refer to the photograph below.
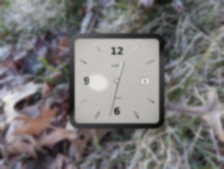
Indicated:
12,32
